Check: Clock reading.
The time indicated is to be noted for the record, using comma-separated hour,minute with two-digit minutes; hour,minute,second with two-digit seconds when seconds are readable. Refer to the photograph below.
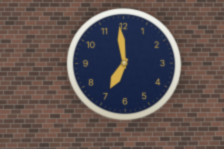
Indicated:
6,59
